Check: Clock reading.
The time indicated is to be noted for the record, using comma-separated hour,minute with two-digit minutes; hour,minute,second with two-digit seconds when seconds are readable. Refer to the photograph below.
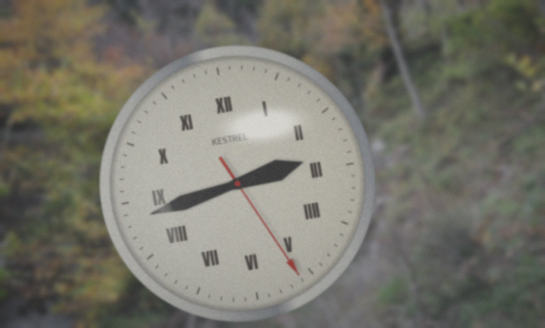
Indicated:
2,43,26
